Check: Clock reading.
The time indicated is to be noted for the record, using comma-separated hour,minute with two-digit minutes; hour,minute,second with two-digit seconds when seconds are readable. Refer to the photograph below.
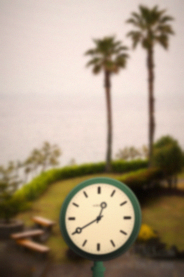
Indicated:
12,40
